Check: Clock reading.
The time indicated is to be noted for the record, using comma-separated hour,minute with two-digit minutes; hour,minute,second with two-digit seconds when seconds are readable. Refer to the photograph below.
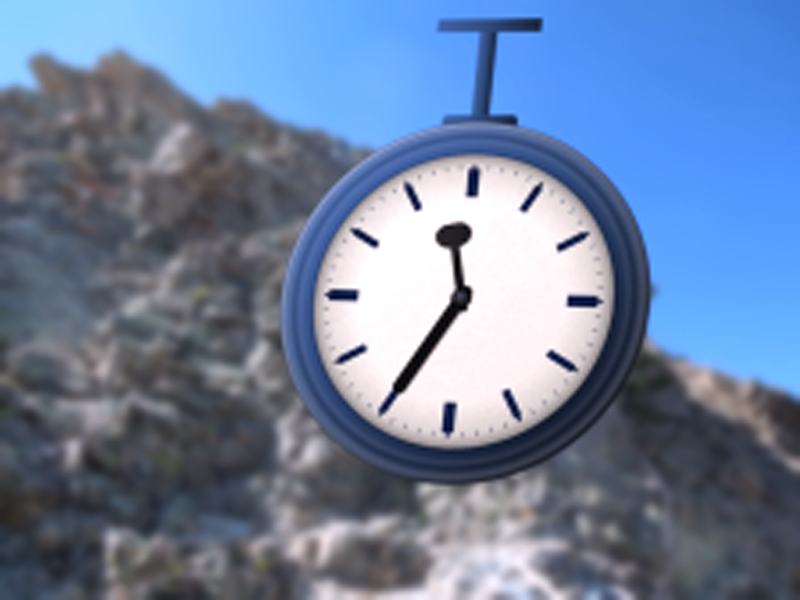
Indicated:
11,35
